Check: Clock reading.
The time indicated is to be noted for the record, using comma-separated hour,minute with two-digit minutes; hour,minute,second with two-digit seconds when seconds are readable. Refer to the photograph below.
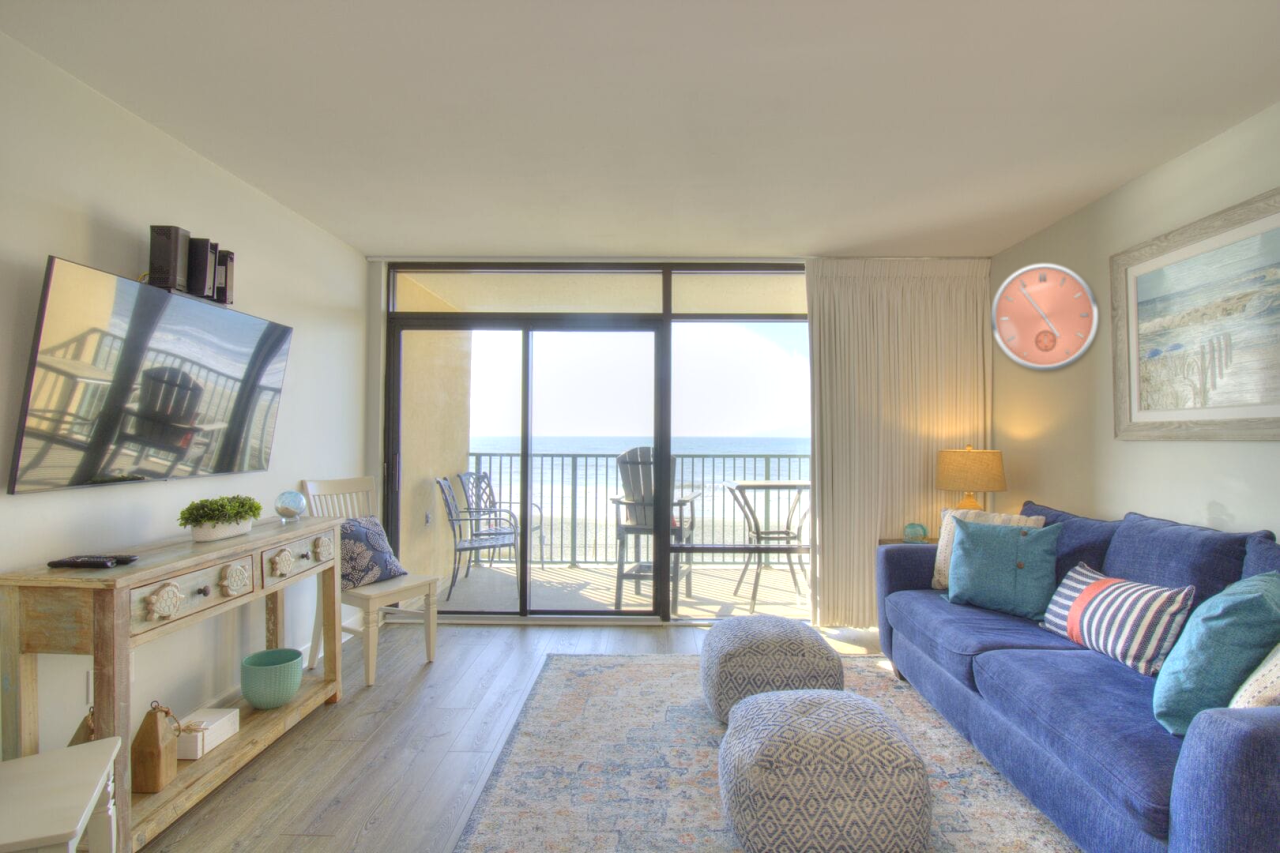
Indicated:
4,54
